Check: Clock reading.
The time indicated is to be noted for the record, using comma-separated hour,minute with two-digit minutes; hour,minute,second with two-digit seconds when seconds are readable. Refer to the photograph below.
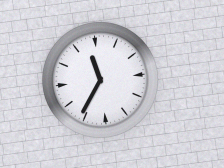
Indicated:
11,36
